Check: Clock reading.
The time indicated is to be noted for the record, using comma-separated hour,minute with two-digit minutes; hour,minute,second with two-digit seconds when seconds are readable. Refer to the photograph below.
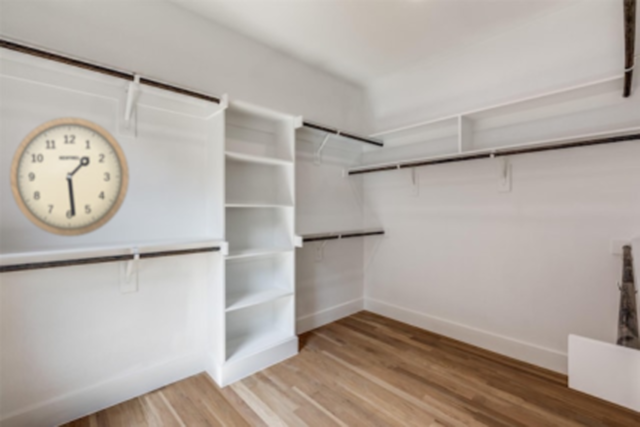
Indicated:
1,29
